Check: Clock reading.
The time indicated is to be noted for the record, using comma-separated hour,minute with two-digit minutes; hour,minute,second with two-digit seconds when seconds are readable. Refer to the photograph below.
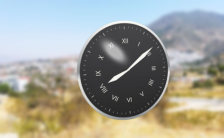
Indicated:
8,09
